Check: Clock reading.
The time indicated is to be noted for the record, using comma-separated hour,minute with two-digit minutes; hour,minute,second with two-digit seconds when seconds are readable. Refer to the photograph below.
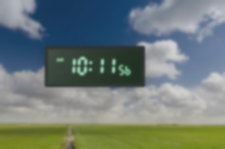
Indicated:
10,11
